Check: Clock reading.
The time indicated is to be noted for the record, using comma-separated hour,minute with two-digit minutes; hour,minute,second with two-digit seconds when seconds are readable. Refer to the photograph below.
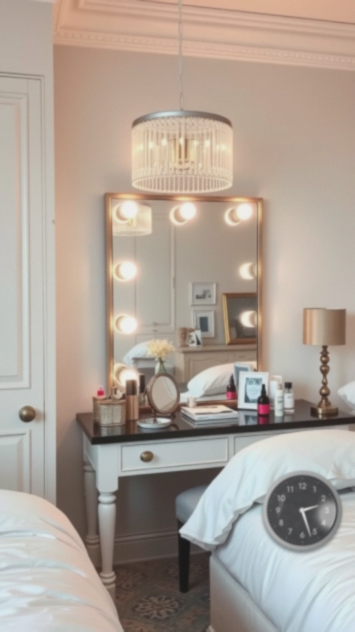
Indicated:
2,27
